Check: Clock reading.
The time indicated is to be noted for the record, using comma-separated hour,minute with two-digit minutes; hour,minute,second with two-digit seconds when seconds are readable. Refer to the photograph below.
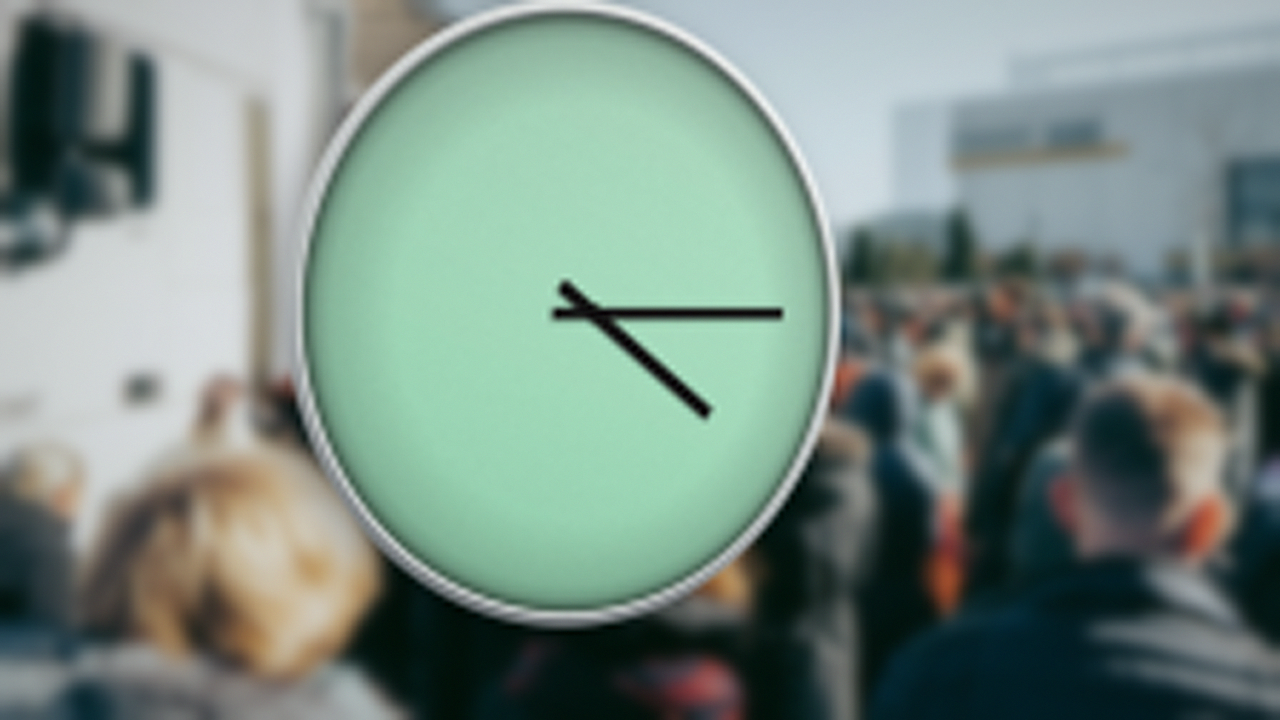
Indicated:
4,15
